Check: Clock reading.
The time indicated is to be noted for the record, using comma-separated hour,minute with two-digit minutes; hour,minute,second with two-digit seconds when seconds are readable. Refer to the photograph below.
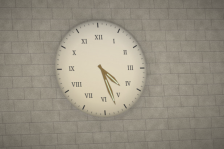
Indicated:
4,27
